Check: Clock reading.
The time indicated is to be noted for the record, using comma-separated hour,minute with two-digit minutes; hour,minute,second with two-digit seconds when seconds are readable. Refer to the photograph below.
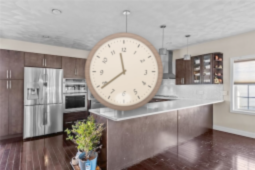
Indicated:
11,39
